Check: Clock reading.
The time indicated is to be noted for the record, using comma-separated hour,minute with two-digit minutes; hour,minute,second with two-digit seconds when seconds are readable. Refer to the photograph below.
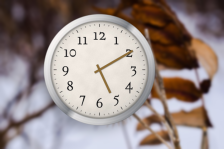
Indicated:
5,10
